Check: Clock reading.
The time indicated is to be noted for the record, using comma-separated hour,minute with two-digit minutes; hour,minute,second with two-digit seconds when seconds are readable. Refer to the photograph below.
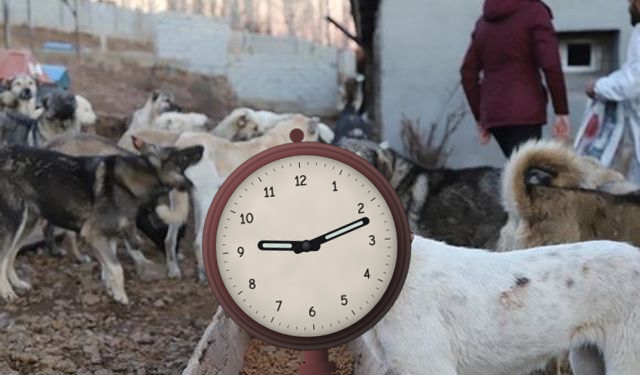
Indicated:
9,12
